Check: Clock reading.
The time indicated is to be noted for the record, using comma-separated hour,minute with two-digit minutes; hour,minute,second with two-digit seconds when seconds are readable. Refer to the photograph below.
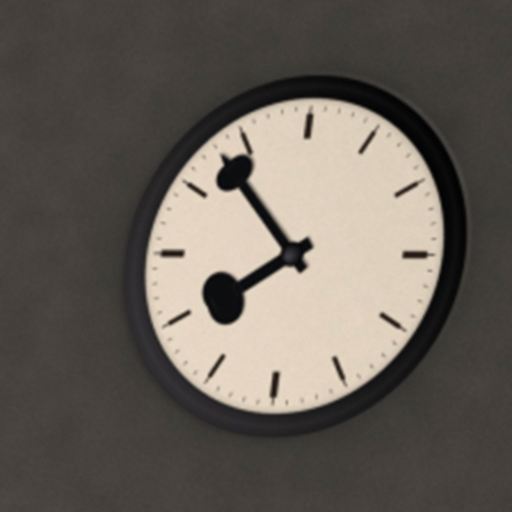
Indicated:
7,53
